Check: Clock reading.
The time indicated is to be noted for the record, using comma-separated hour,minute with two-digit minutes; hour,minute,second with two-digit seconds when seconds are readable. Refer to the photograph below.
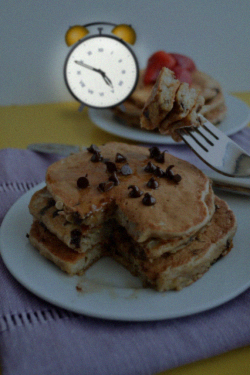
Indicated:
4,49
